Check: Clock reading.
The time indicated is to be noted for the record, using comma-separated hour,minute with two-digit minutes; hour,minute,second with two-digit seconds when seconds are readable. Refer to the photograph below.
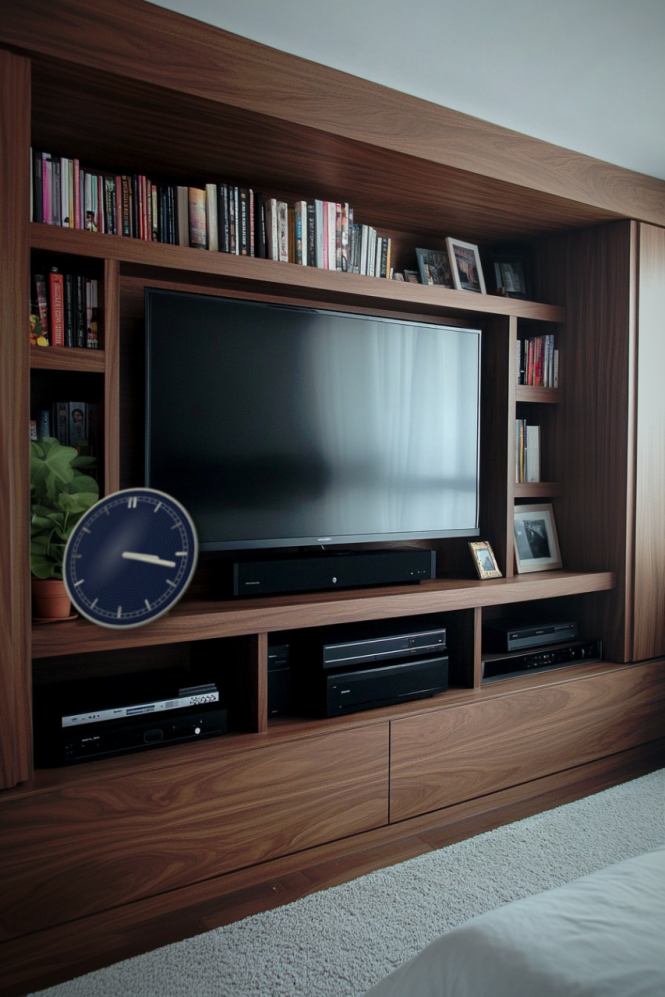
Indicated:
3,17
